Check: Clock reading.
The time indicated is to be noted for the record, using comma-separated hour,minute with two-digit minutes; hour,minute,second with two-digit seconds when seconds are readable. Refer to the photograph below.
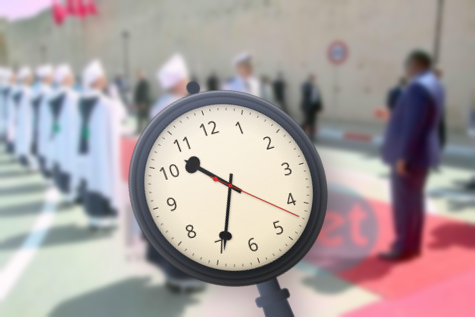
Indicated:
10,34,22
